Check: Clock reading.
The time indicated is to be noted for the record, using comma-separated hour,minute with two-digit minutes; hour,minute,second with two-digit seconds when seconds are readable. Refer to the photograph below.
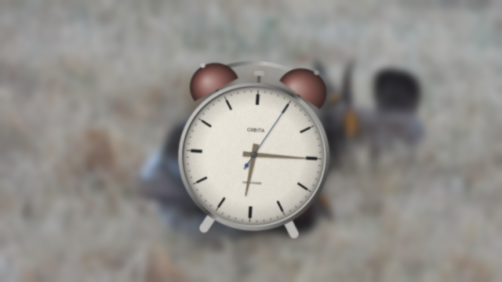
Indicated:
6,15,05
